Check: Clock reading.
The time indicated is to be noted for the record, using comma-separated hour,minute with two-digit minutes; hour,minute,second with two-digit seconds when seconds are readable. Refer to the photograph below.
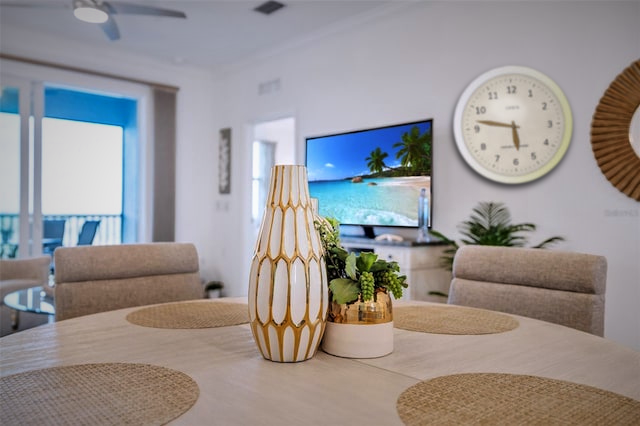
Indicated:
5,47
